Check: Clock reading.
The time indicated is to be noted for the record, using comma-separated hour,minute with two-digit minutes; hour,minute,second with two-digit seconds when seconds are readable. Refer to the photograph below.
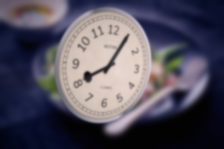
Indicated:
8,05
